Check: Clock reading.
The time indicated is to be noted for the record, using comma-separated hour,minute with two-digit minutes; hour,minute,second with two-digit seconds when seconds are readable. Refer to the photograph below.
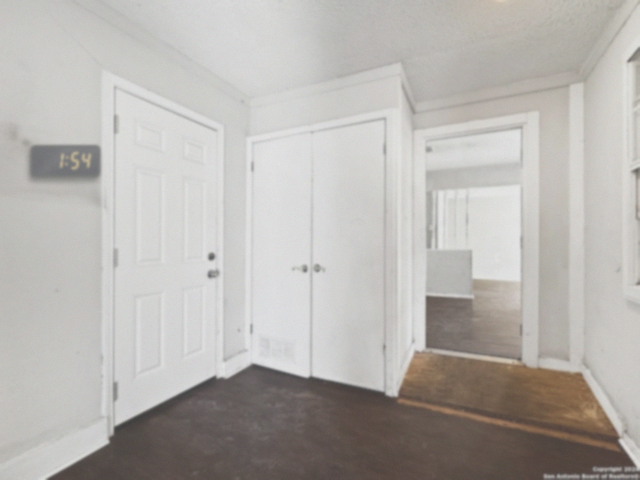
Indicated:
1,54
